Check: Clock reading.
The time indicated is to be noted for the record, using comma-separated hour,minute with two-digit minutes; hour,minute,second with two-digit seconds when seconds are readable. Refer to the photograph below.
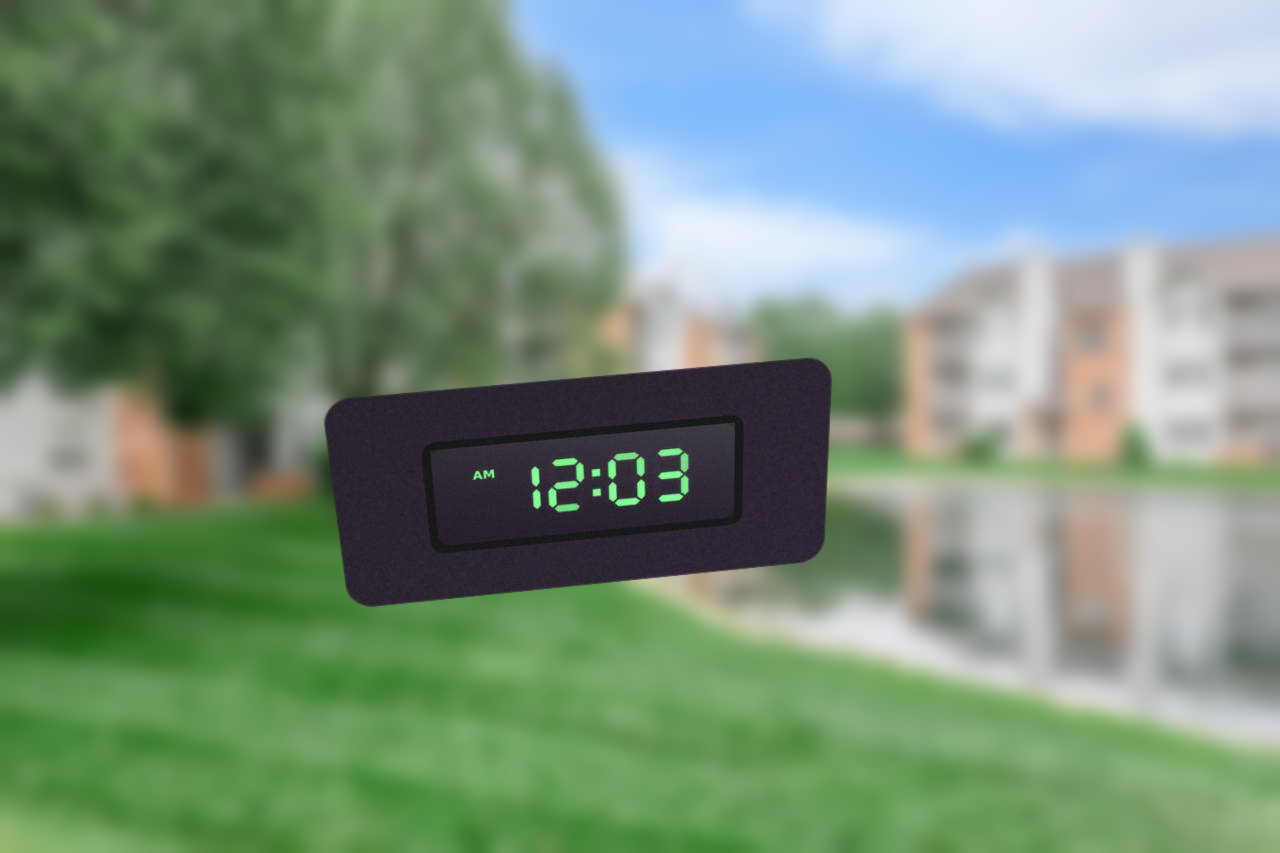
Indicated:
12,03
